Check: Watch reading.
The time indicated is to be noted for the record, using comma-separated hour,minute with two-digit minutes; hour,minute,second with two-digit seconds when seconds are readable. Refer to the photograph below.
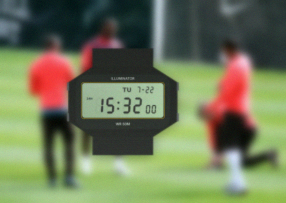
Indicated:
15,32
